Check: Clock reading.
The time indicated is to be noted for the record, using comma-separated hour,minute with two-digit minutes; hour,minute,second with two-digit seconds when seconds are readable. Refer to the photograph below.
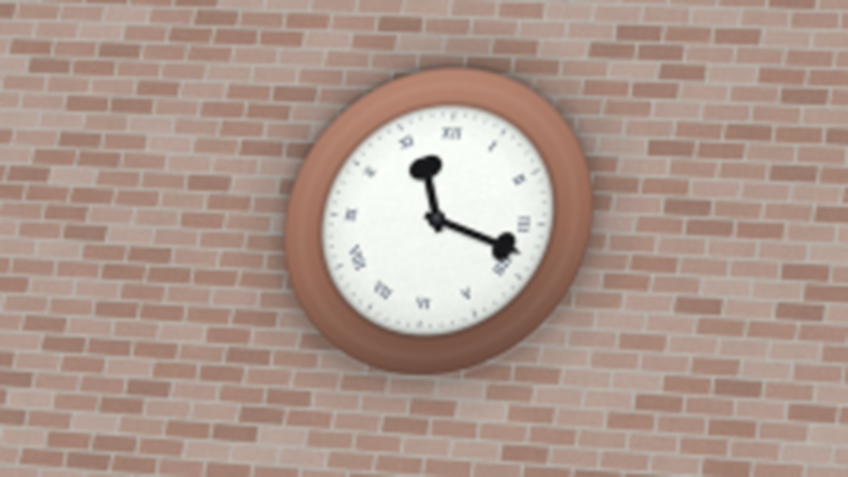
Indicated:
11,18
